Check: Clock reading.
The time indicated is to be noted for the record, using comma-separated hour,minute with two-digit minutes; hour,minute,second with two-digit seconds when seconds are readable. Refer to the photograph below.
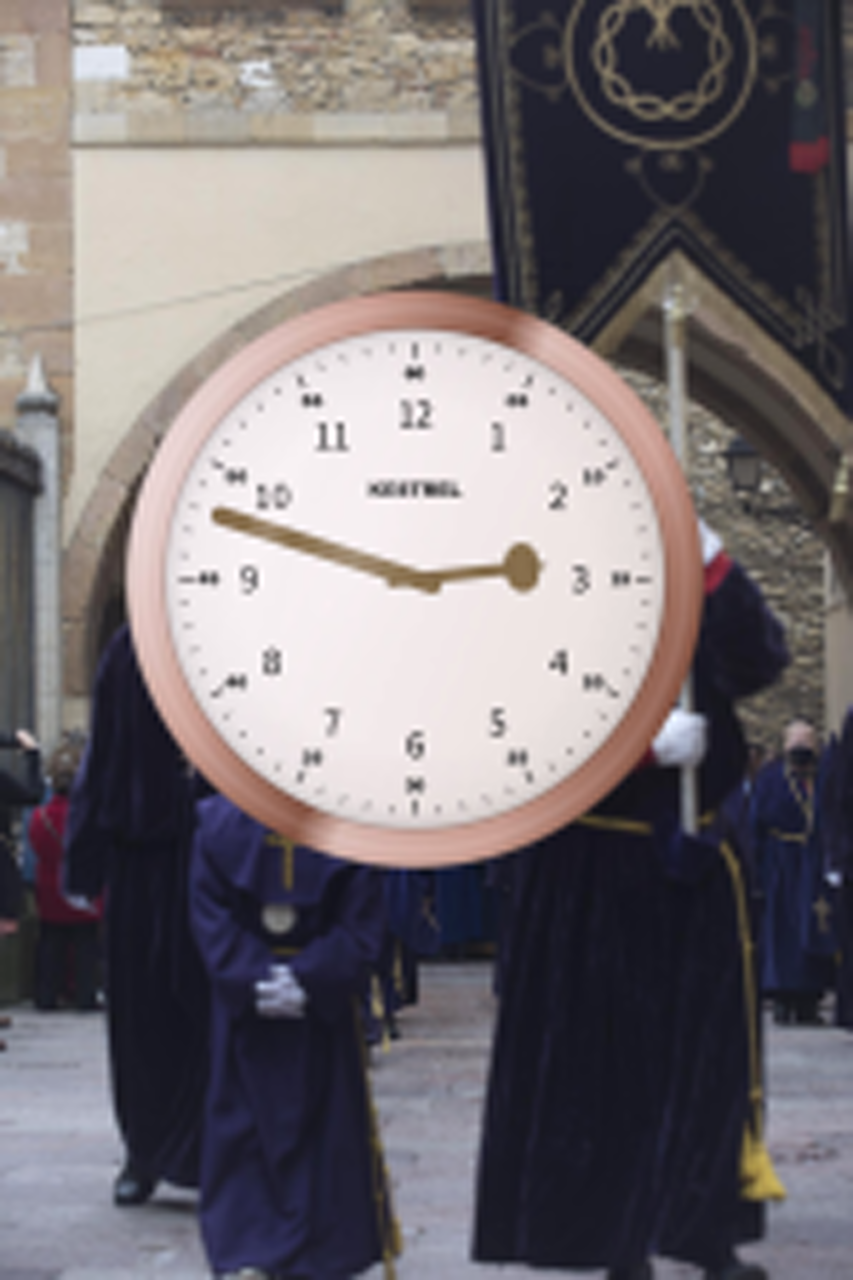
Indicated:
2,48
